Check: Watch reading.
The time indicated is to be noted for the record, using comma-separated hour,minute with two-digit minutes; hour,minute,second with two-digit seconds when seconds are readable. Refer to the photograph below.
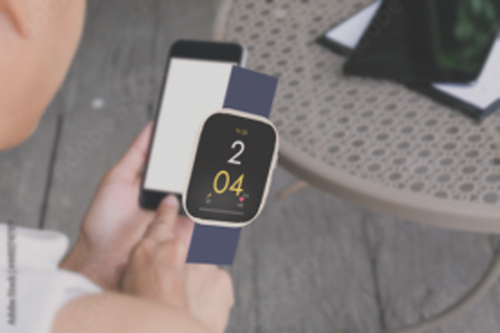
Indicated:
2,04
